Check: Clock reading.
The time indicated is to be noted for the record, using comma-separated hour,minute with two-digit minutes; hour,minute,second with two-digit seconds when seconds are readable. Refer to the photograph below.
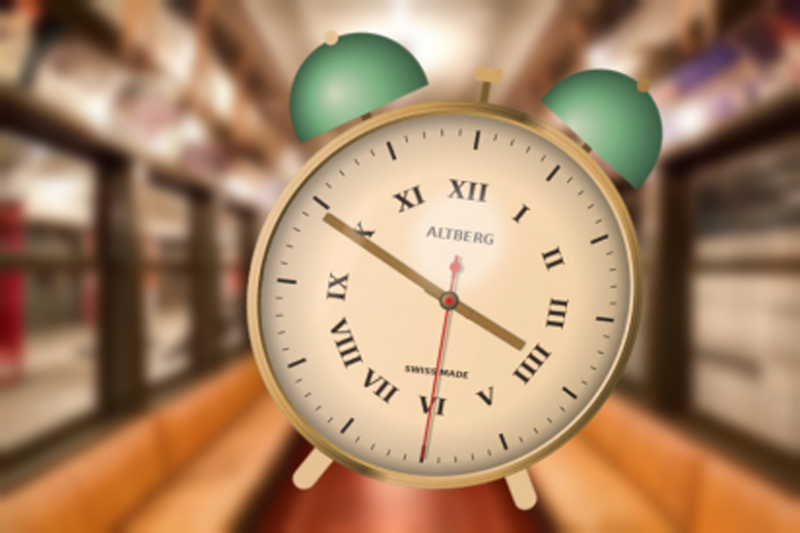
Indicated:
3,49,30
